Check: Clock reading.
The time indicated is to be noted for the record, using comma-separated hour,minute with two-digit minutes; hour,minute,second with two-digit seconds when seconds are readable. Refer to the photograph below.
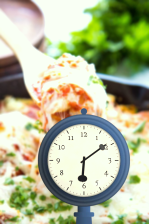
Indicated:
6,09
